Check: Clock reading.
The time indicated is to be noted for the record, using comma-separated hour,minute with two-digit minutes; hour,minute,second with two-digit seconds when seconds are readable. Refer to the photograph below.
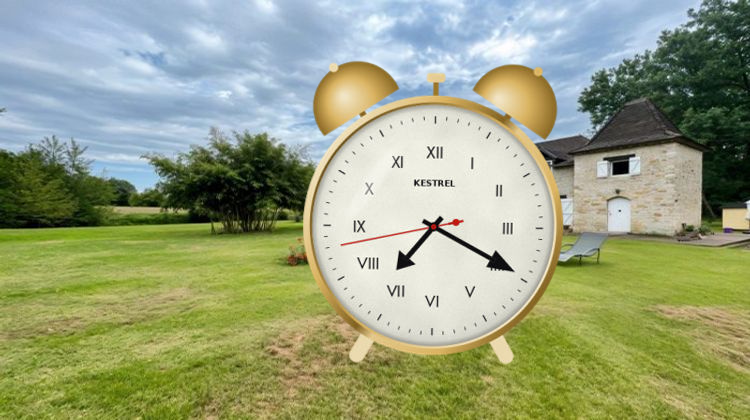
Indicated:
7,19,43
